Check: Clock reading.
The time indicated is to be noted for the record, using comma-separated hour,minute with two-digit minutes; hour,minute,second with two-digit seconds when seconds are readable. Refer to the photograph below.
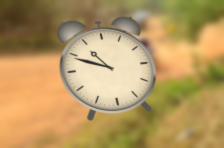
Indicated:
10,49
